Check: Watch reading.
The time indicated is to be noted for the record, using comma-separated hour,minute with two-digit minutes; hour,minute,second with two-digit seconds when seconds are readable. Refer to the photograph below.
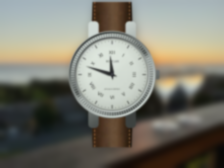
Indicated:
11,48
